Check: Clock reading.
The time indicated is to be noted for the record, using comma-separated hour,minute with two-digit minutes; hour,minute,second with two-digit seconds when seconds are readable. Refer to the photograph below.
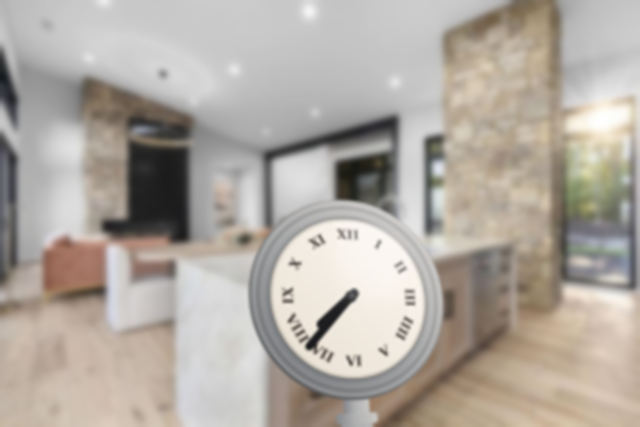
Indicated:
7,37
